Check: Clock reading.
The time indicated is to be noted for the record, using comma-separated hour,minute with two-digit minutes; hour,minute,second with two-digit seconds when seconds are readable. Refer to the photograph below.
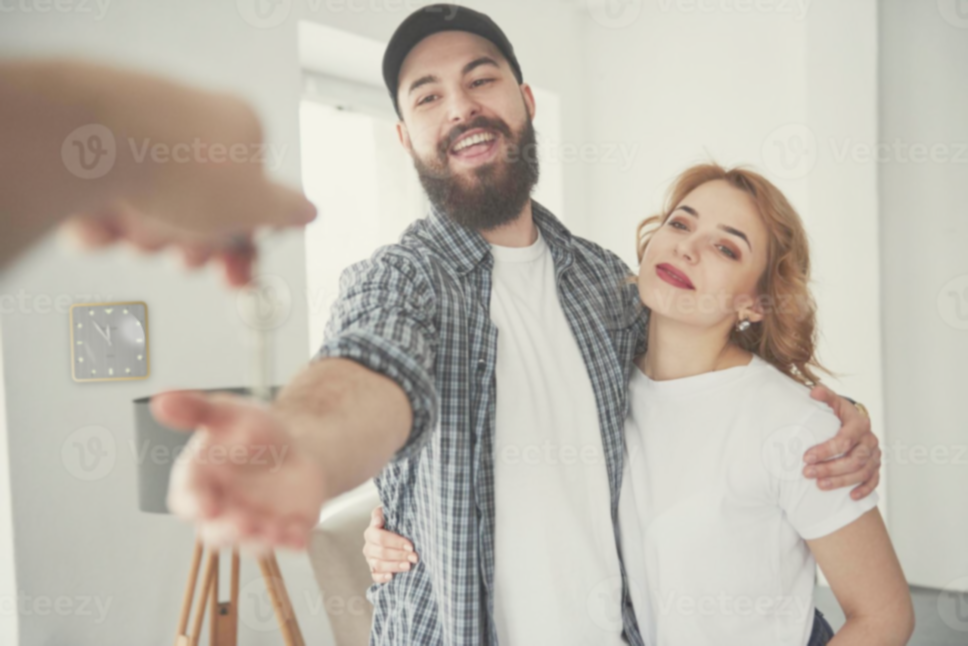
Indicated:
11,54
